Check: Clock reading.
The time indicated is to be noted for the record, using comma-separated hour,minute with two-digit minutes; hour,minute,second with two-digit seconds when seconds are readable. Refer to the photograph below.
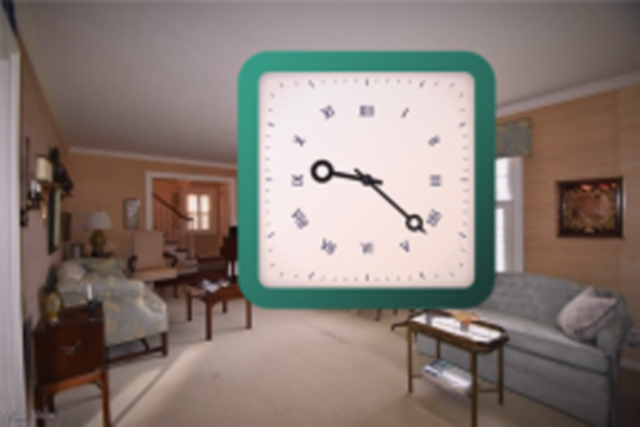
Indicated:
9,22
